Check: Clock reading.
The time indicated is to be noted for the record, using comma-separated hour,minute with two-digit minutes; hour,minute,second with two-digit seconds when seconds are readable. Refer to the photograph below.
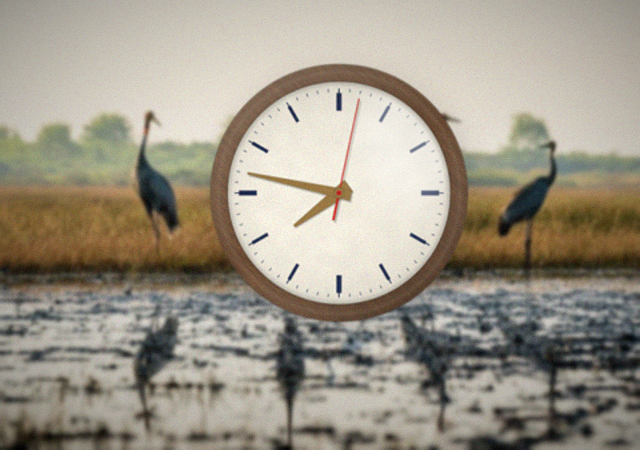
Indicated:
7,47,02
